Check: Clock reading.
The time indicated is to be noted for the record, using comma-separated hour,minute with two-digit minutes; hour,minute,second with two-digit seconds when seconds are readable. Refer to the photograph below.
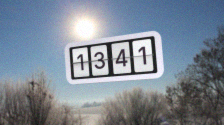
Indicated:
13,41
